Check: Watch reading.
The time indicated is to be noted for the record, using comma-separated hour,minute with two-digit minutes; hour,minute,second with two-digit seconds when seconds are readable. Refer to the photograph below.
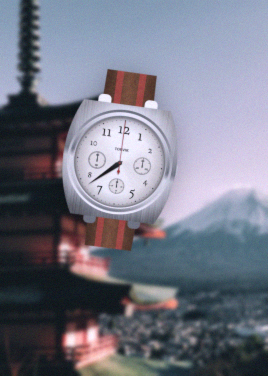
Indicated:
7,38
